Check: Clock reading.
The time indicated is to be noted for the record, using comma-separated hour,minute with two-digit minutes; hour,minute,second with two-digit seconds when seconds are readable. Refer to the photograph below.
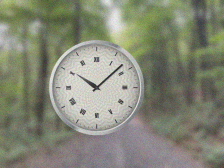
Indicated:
10,08
